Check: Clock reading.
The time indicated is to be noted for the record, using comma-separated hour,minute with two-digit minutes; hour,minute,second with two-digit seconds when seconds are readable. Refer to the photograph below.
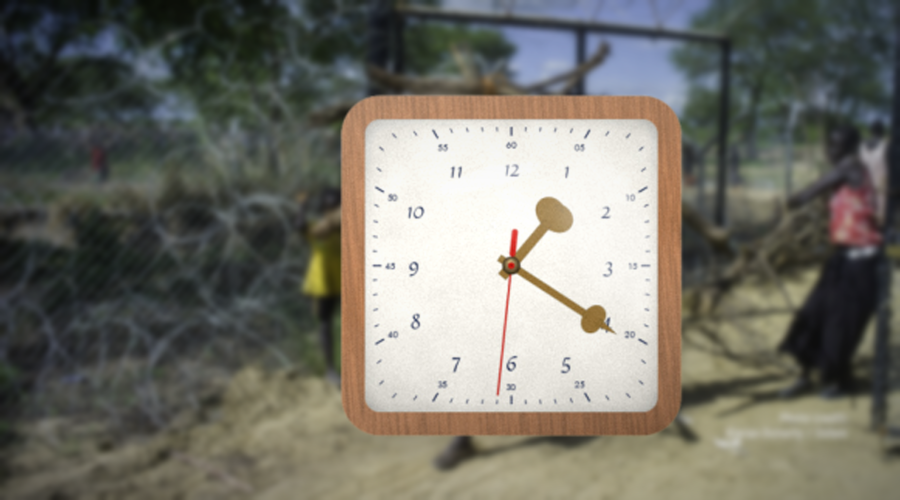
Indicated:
1,20,31
